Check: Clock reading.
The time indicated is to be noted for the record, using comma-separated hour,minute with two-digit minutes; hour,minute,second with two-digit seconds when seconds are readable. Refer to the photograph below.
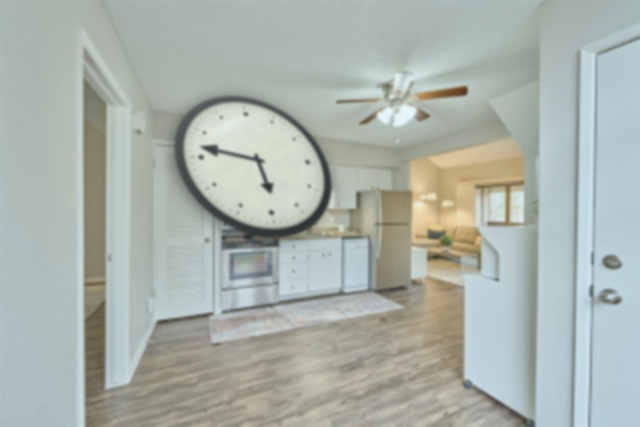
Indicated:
5,47
